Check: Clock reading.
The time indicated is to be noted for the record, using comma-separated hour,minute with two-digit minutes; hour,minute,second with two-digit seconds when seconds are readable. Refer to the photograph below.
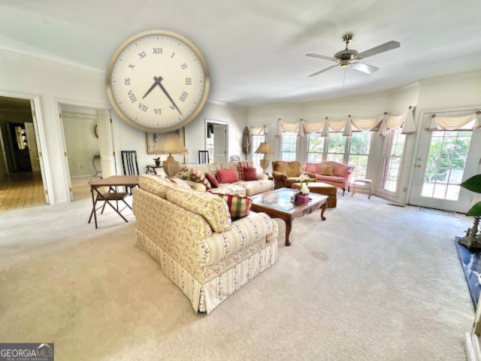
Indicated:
7,24
